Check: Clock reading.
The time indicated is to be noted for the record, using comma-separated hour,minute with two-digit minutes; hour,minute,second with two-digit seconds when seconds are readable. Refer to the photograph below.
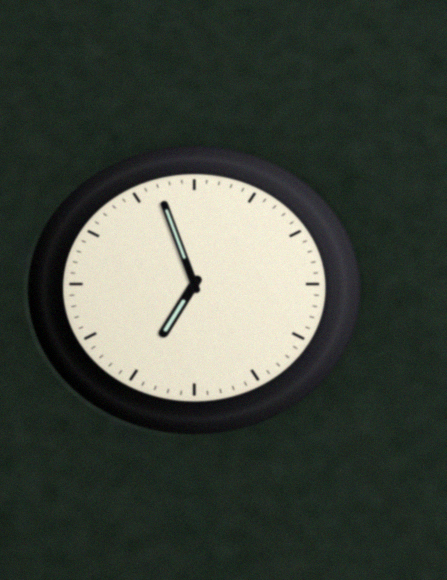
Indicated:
6,57
